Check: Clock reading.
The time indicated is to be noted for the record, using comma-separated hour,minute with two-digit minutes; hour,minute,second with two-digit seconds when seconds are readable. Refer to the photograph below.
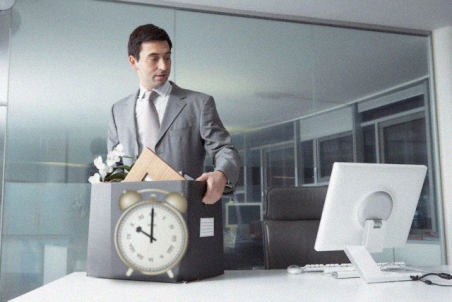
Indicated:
10,00
